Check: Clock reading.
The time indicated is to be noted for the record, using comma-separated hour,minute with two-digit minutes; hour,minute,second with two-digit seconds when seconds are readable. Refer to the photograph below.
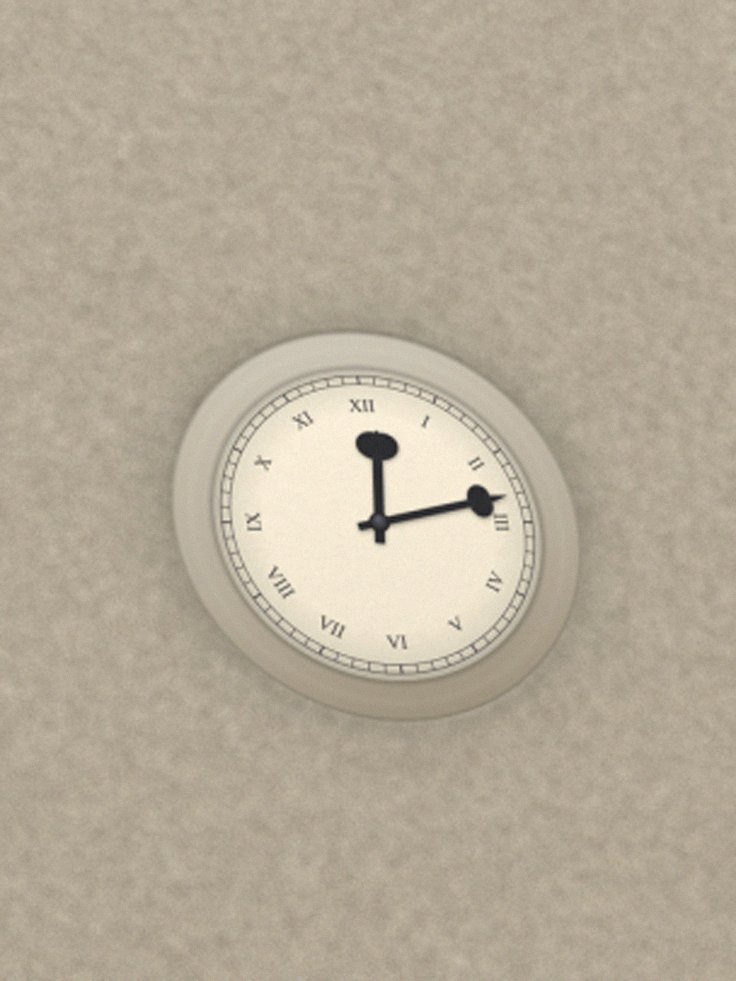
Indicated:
12,13
